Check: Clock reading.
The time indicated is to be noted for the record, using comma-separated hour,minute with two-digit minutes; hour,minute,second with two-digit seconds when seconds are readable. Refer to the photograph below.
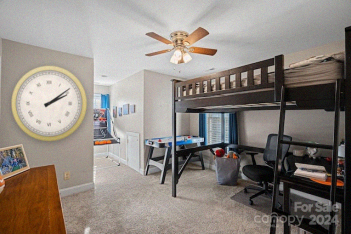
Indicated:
2,09
